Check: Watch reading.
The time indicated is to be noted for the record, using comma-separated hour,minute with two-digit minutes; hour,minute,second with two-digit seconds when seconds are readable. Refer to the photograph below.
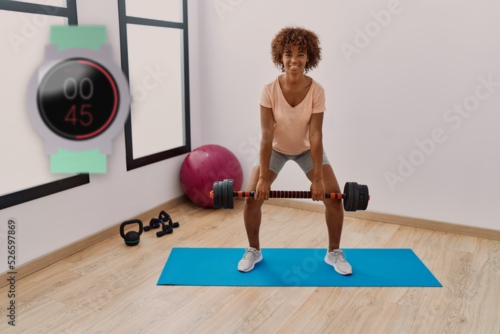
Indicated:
0,45
